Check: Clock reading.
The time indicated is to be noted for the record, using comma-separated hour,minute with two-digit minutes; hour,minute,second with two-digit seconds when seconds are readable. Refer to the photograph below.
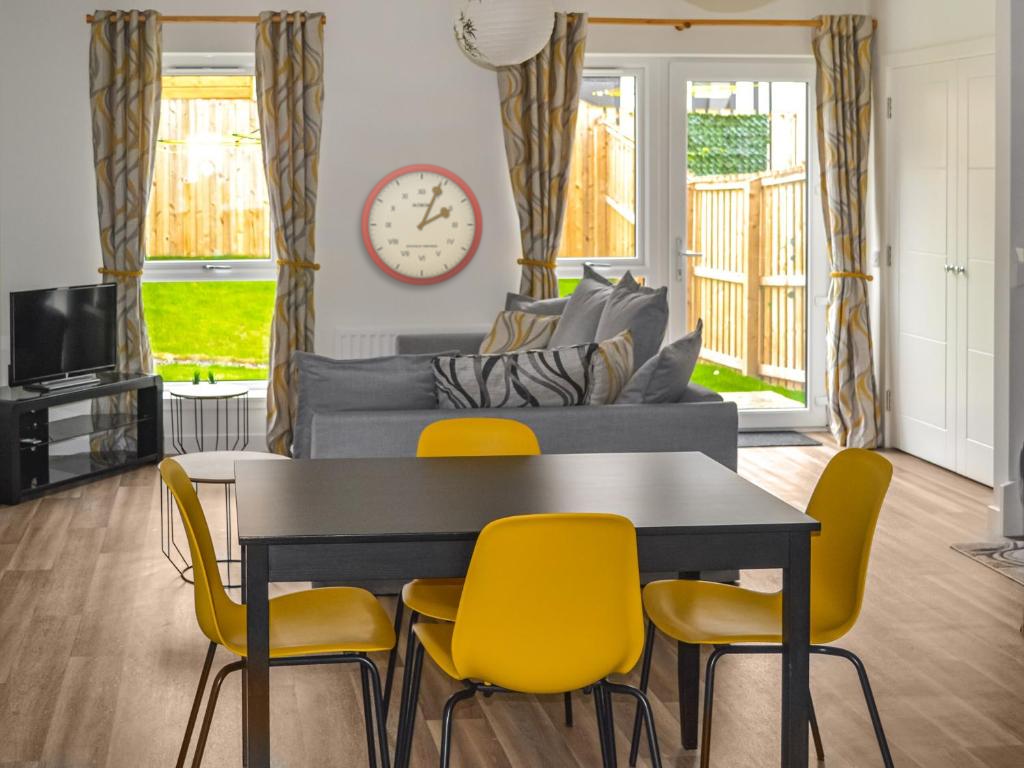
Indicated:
2,04
